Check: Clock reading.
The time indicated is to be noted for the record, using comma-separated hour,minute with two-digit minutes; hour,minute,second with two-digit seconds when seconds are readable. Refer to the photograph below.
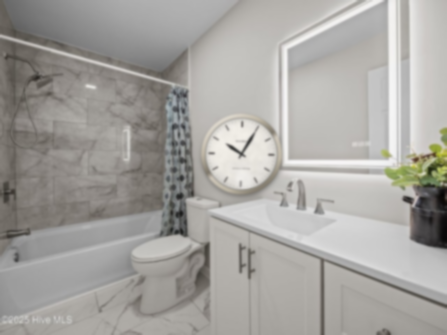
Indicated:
10,05
